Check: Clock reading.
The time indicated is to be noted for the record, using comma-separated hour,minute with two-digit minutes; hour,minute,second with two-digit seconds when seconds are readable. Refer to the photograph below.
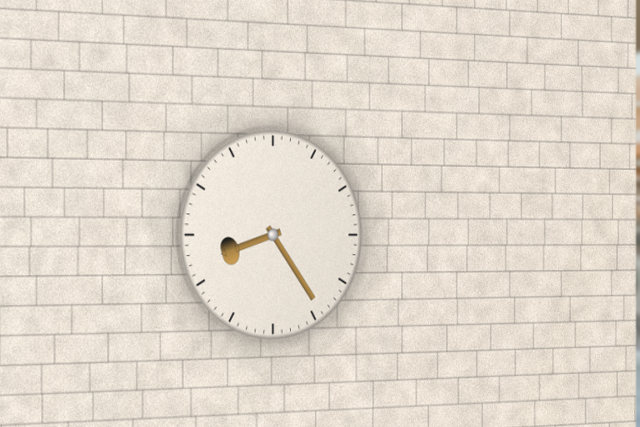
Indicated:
8,24
